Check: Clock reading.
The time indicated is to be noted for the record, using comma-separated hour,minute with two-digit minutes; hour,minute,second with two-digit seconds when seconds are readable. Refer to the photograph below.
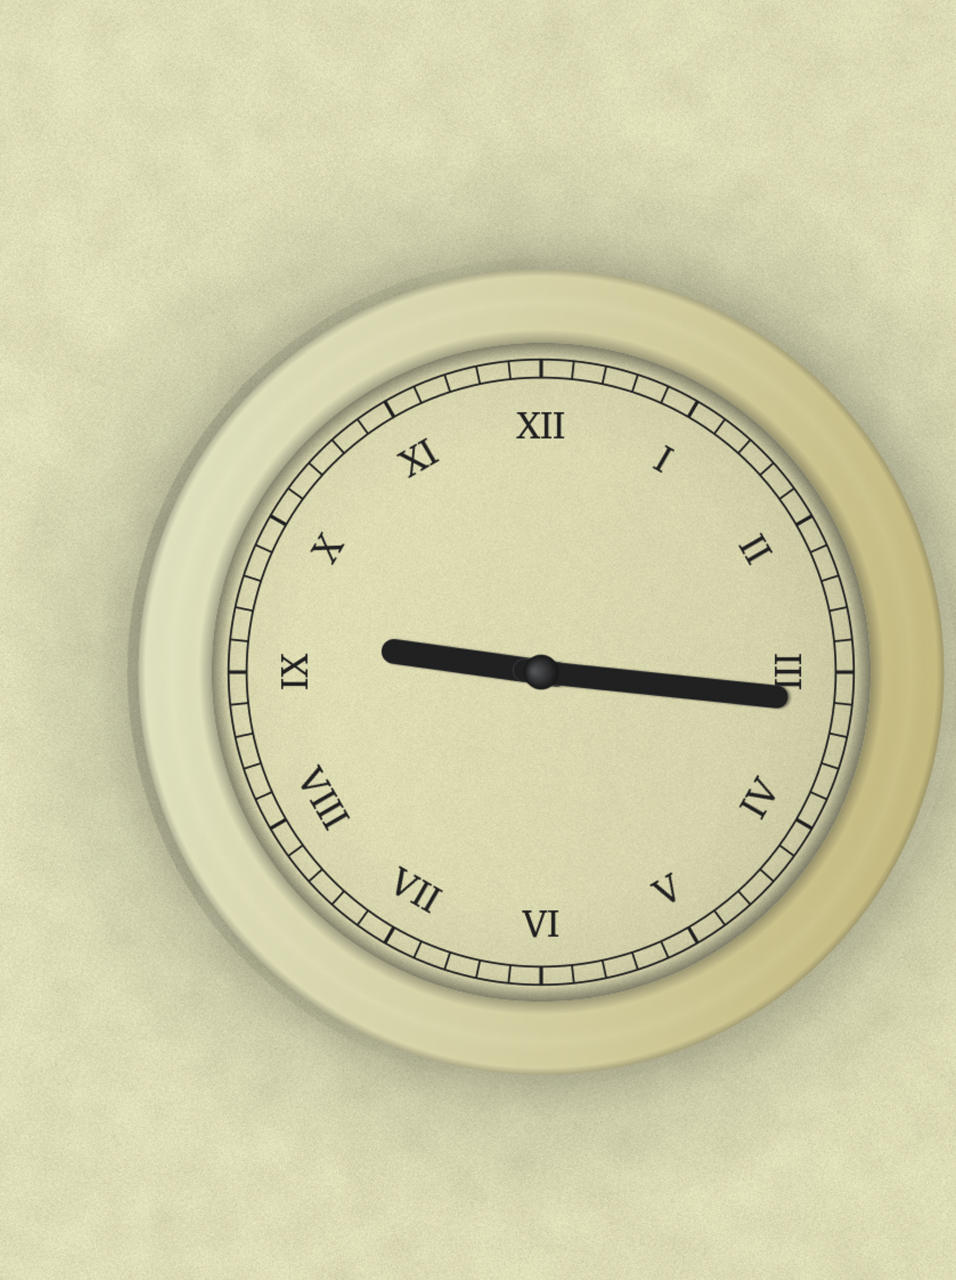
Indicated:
9,16
